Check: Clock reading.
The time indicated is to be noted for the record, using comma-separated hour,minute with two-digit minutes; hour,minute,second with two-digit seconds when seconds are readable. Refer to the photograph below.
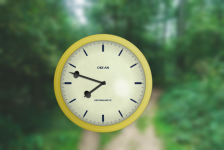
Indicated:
7,48
